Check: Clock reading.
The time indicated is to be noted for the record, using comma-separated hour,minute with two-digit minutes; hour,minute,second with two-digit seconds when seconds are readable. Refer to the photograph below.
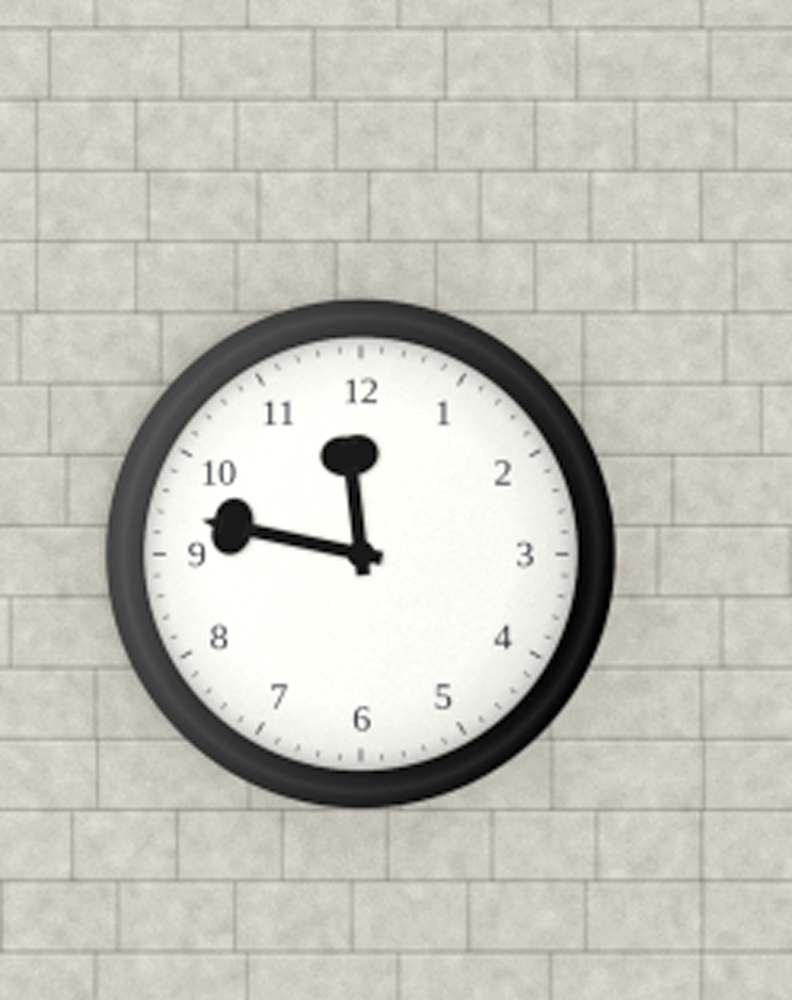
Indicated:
11,47
